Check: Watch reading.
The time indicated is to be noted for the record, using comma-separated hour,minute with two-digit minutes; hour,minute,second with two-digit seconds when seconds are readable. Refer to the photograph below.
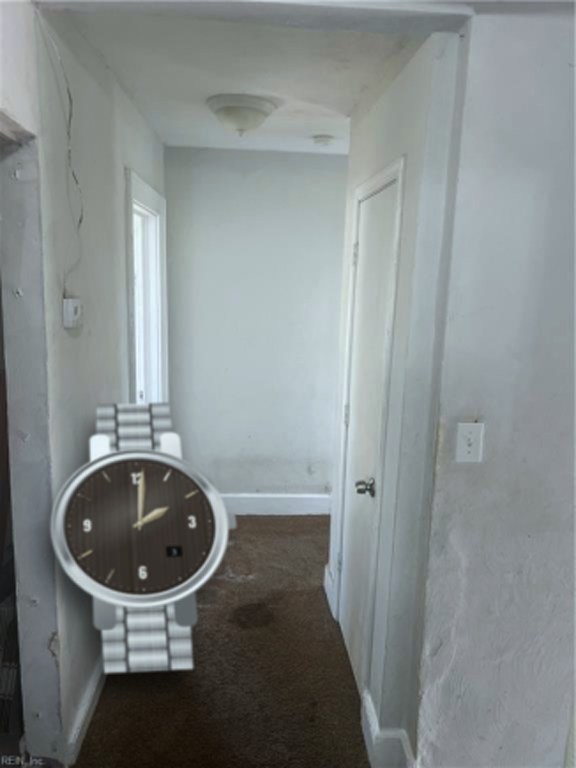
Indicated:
2,01
